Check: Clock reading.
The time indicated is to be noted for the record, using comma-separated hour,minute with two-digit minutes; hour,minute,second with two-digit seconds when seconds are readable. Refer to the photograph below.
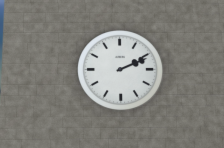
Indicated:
2,11
